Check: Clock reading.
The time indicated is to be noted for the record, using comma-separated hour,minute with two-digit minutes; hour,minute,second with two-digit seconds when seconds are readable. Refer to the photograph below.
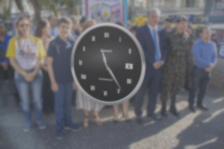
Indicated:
11,24
